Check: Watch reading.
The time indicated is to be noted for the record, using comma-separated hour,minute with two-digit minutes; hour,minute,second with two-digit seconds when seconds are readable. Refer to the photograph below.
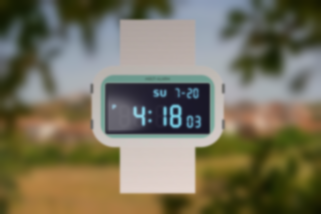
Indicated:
4,18,03
